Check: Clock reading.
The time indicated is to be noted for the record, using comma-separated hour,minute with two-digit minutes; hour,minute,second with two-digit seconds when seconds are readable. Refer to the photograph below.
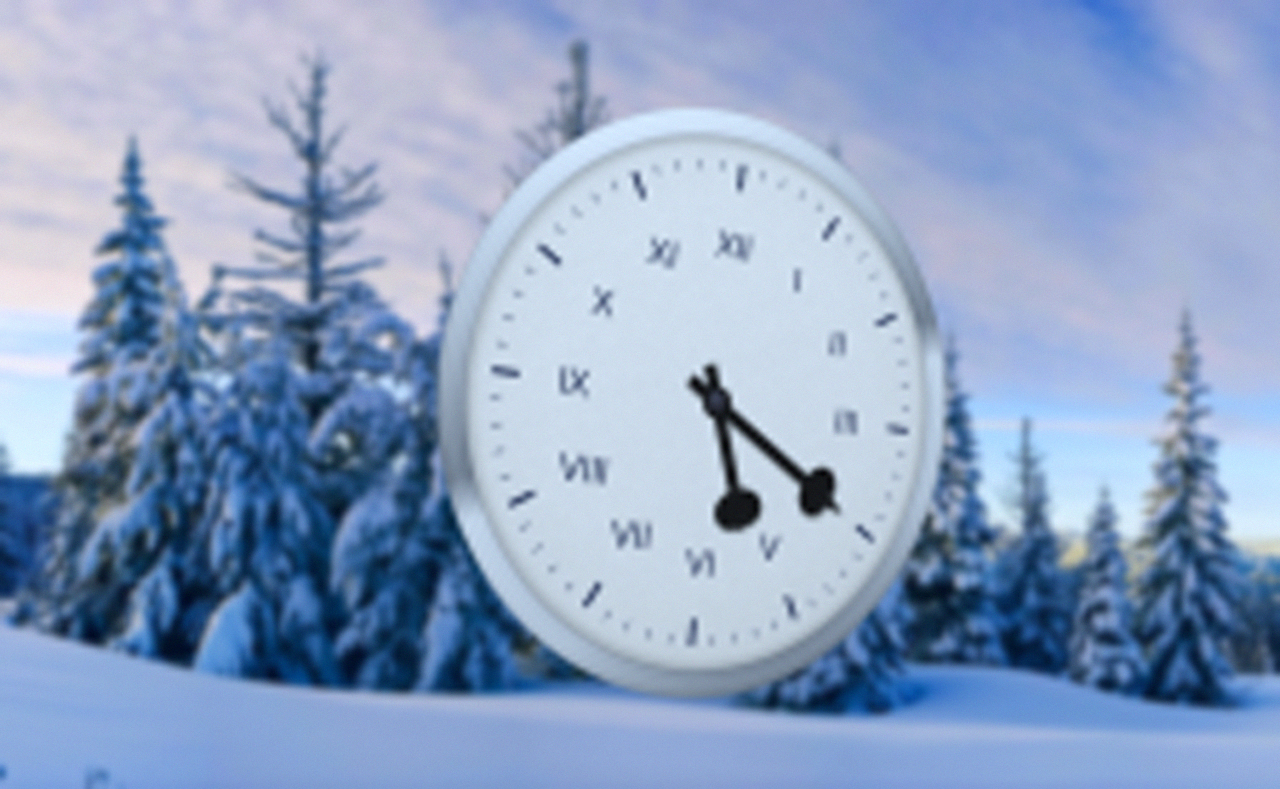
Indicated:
5,20
